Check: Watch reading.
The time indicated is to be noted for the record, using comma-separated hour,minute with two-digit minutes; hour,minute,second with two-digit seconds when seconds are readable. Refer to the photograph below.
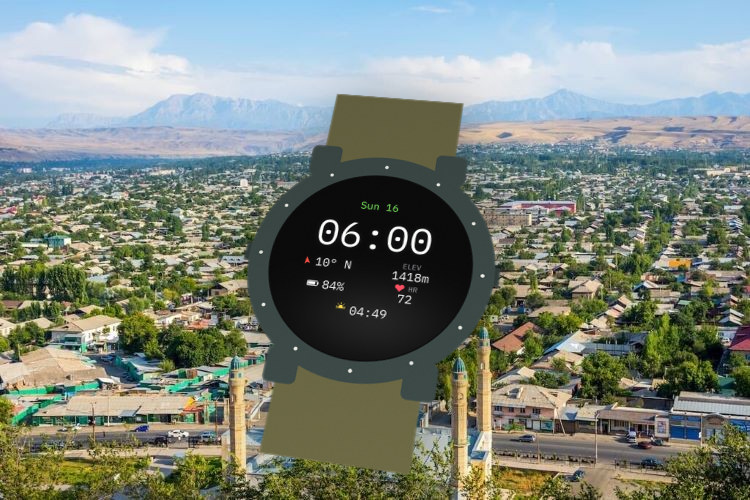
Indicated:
6,00
